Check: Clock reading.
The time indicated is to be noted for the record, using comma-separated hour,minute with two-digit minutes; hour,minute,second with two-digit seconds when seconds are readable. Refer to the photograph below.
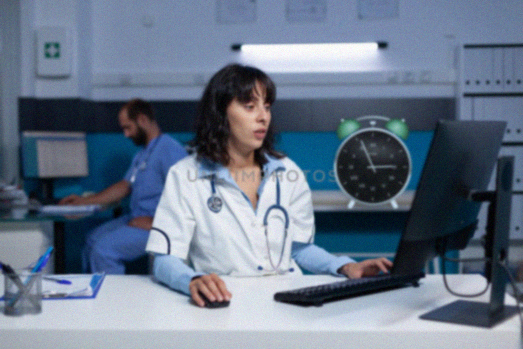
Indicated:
2,56
